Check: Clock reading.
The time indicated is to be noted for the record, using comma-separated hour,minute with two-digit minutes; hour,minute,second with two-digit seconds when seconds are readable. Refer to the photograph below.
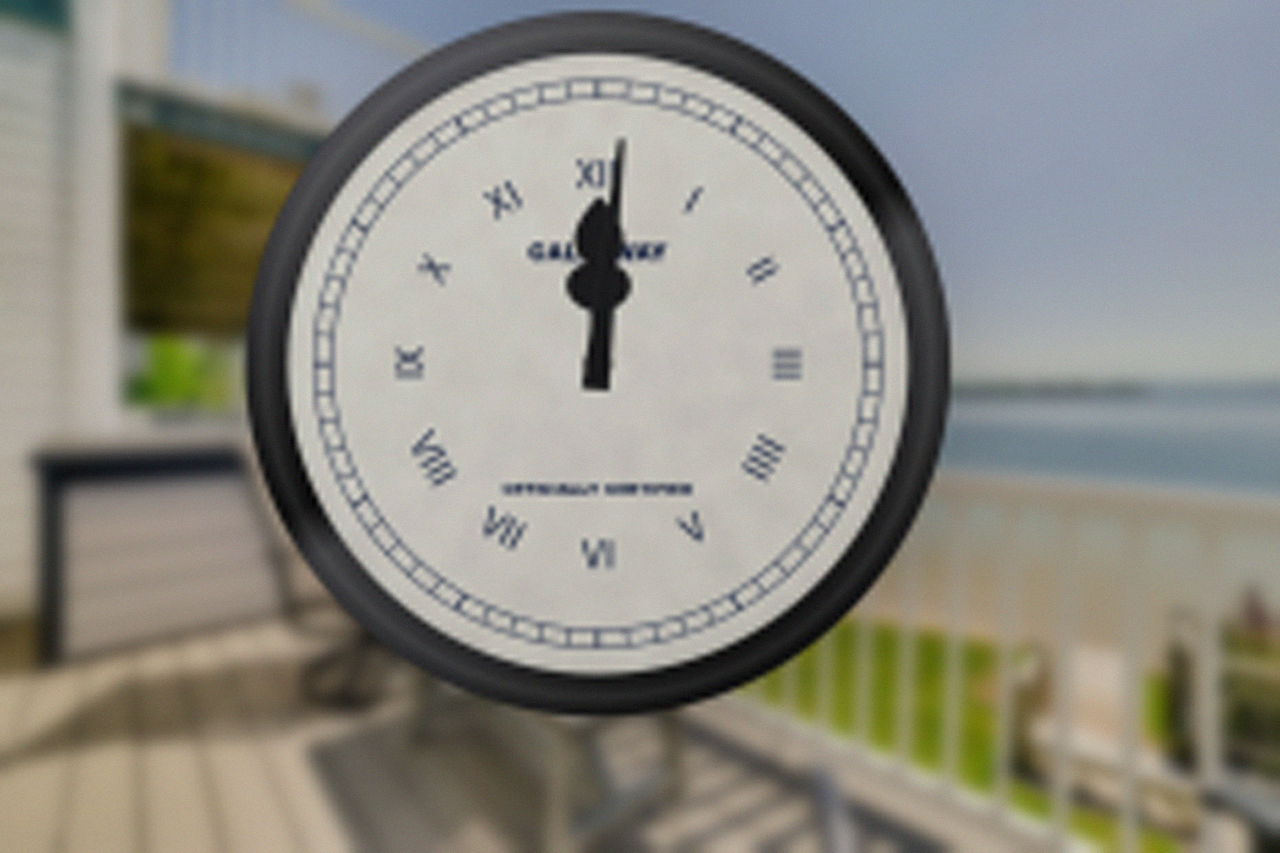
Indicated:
12,01
